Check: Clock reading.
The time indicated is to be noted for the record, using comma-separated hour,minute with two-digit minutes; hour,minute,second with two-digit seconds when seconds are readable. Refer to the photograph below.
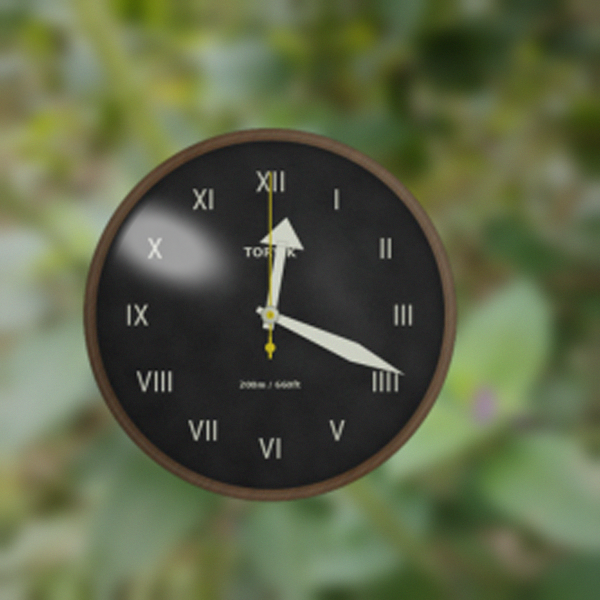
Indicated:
12,19,00
